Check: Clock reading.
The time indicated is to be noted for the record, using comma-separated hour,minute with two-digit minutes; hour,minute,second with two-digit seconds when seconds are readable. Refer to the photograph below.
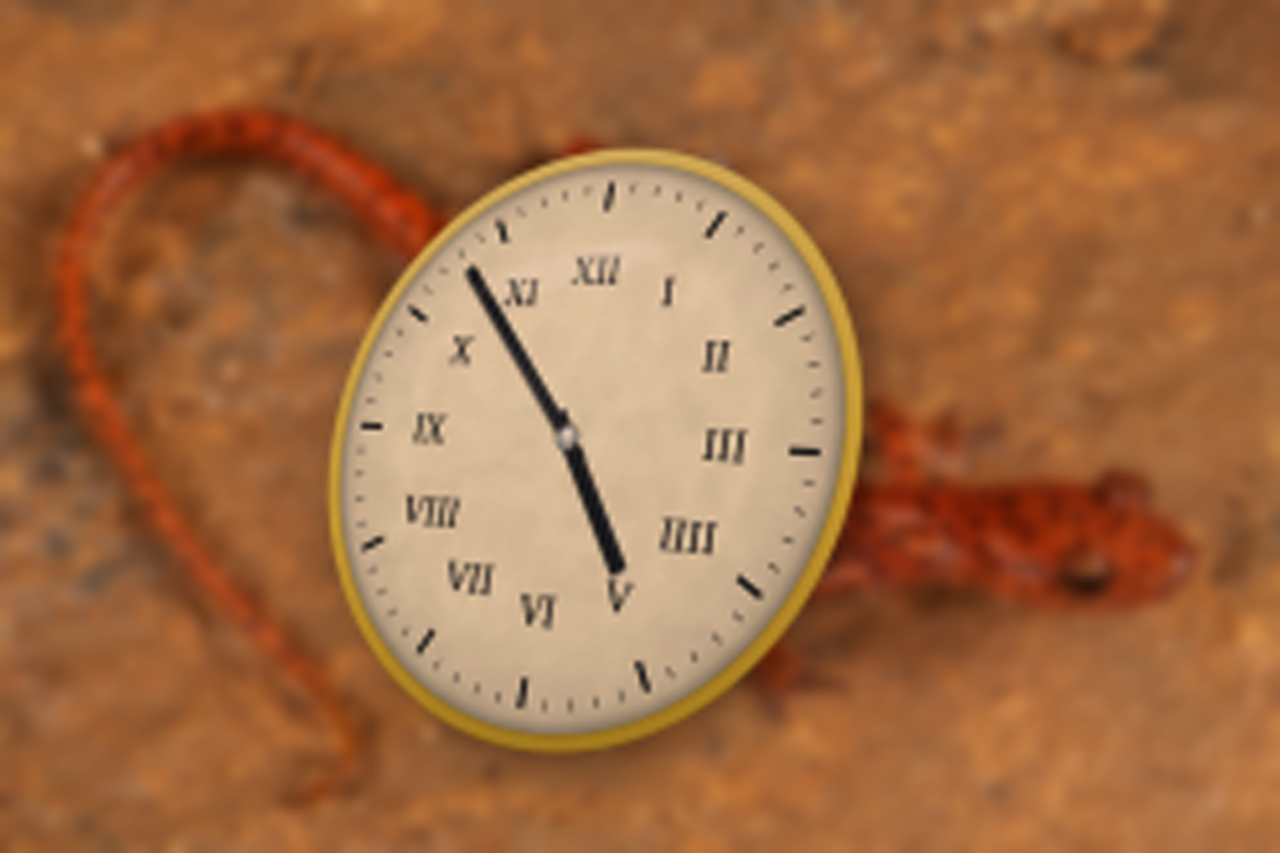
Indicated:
4,53
